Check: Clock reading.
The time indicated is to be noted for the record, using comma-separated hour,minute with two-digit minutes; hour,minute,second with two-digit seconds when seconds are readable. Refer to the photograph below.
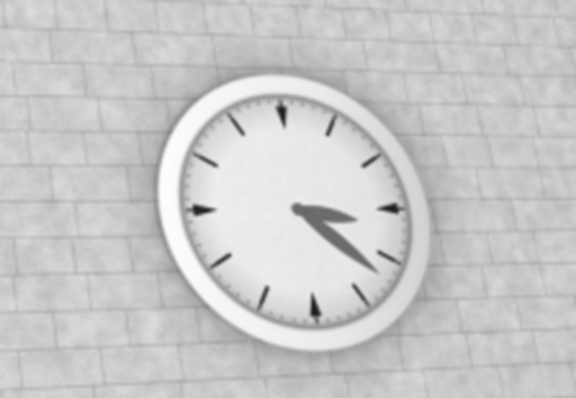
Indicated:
3,22
